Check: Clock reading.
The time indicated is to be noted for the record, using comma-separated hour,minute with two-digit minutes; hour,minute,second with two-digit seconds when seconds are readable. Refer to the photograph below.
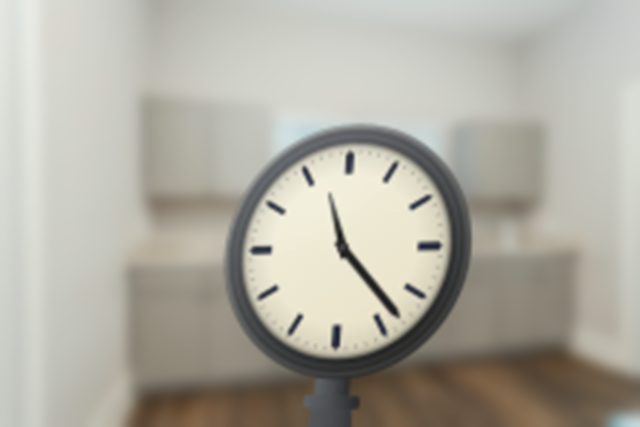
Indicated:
11,23
